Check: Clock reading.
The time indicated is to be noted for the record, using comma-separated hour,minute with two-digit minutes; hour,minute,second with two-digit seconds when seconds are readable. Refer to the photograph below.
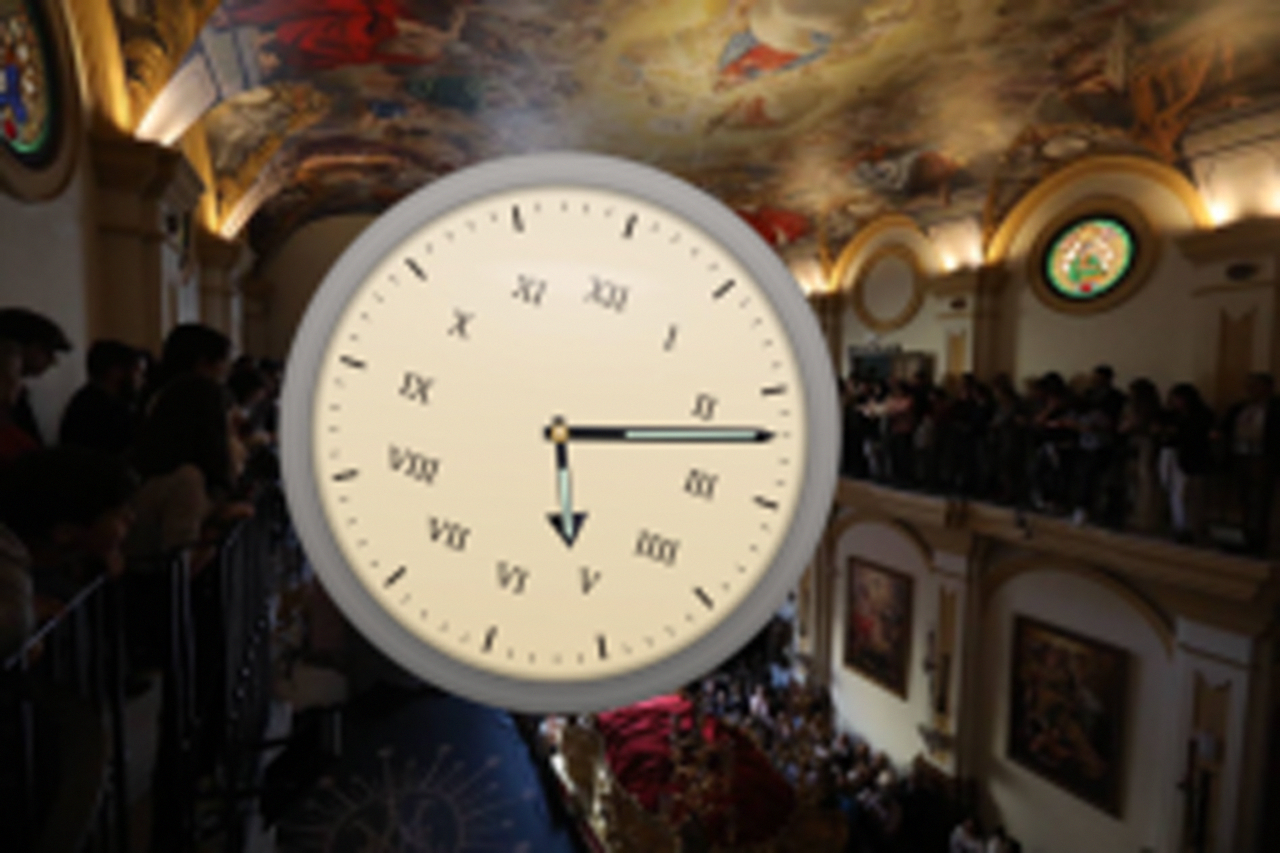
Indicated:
5,12
